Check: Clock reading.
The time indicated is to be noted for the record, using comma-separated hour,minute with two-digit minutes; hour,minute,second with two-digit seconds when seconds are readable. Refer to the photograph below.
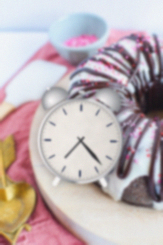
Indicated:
7,23
